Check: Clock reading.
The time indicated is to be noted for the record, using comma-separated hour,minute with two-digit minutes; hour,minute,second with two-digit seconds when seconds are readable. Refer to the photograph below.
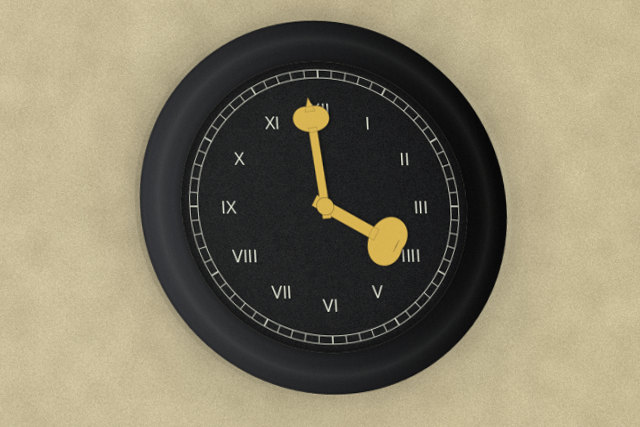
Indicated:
3,59
